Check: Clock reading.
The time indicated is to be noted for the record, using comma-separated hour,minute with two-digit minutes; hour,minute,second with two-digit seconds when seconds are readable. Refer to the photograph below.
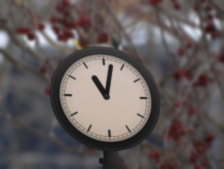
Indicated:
11,02
